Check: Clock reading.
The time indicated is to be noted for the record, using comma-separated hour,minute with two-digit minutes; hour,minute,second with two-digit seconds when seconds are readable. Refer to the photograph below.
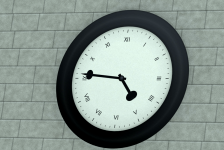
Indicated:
4,46
